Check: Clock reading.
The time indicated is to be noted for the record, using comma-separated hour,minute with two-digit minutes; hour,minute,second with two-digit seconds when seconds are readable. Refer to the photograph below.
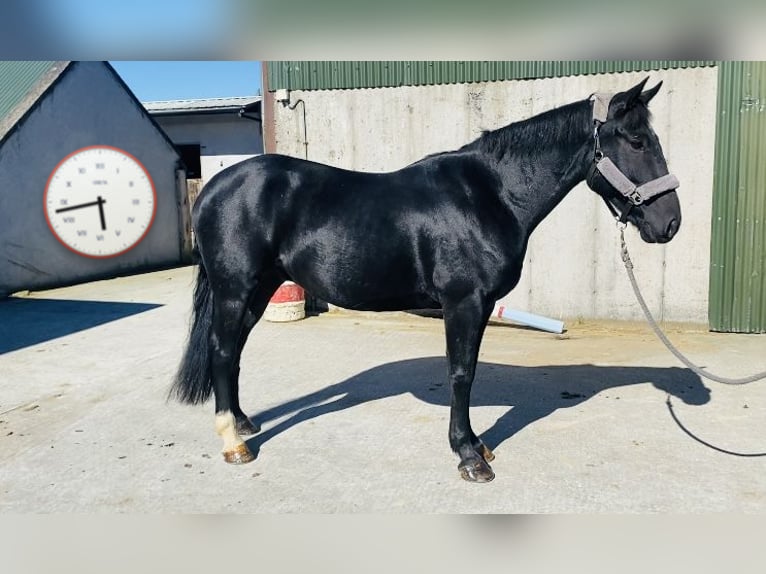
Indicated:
5,43
